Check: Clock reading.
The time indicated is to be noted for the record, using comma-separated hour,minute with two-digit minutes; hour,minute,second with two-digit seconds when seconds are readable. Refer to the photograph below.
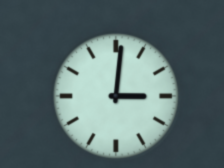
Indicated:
3,01
